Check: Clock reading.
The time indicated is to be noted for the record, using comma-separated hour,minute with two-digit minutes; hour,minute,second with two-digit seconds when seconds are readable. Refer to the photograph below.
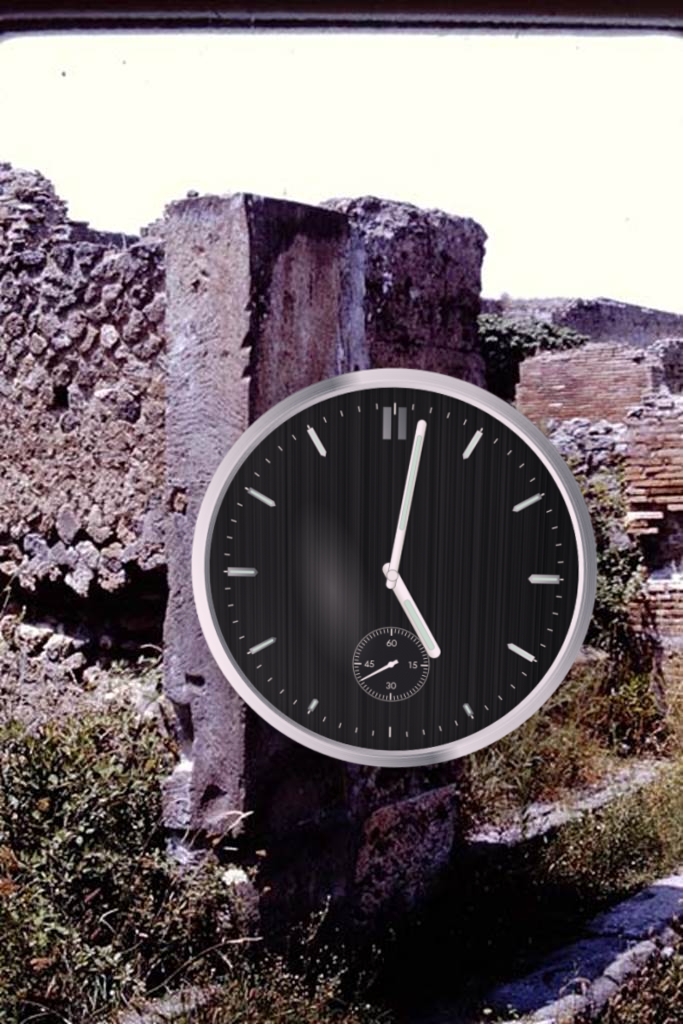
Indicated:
5,01,40
